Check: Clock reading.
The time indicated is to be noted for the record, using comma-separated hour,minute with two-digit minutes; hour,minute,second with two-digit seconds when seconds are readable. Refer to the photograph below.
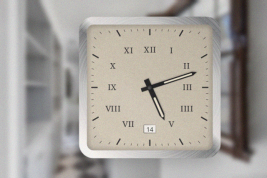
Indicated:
5,12
